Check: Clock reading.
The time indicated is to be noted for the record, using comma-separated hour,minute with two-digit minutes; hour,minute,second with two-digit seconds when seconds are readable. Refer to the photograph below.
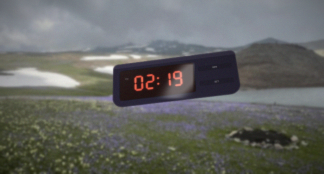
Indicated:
2,19
